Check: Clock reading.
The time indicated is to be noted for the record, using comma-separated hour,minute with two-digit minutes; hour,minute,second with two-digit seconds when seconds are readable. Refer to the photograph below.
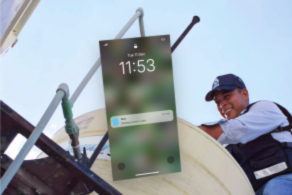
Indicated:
11,53
